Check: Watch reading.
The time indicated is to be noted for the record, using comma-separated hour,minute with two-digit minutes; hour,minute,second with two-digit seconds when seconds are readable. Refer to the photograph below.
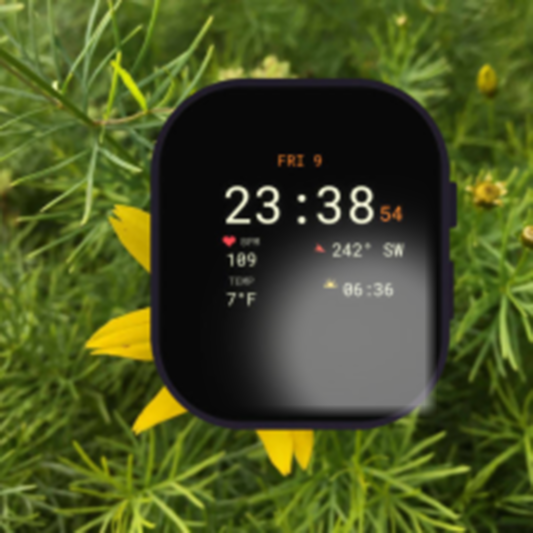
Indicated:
23,38,54
